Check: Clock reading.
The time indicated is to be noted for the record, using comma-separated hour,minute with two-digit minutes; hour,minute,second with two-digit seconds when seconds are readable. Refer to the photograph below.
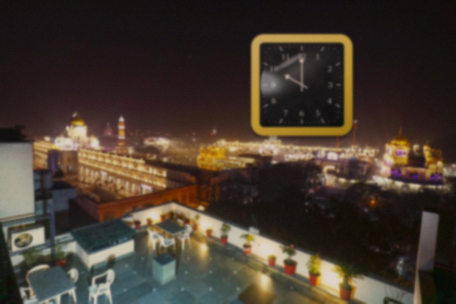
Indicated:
10,00
